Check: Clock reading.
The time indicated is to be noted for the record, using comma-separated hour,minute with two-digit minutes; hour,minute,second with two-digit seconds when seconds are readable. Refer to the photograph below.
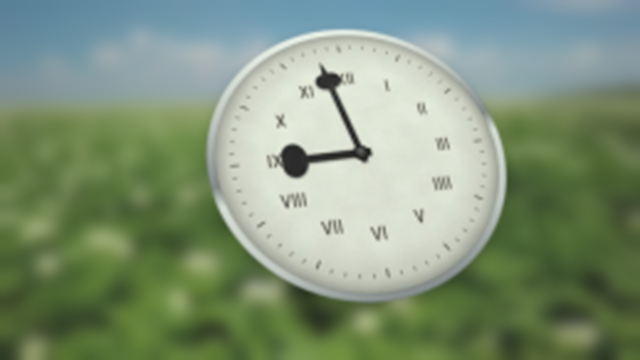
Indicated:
8,58
